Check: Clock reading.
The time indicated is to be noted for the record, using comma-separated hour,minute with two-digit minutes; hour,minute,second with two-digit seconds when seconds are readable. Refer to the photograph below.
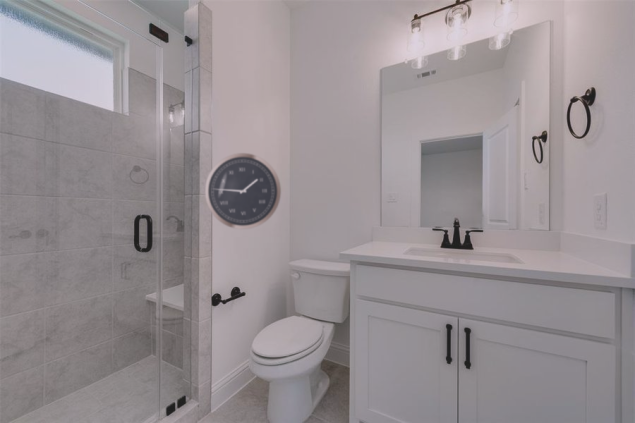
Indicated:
1,46
